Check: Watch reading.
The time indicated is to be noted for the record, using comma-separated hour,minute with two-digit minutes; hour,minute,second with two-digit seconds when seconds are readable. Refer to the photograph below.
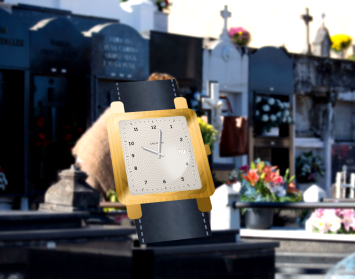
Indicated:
10,02
